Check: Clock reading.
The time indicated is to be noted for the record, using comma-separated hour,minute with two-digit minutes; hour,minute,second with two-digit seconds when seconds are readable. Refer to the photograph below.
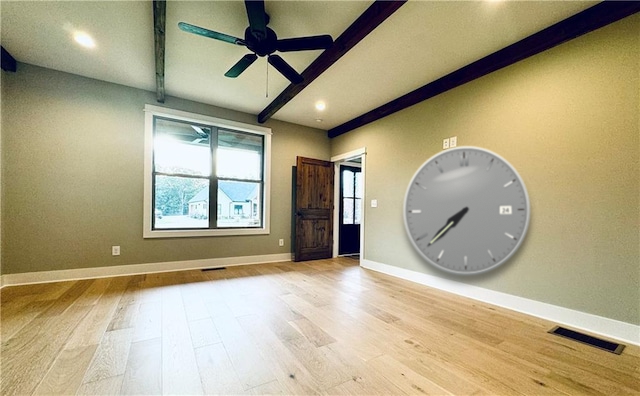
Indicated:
7,38
